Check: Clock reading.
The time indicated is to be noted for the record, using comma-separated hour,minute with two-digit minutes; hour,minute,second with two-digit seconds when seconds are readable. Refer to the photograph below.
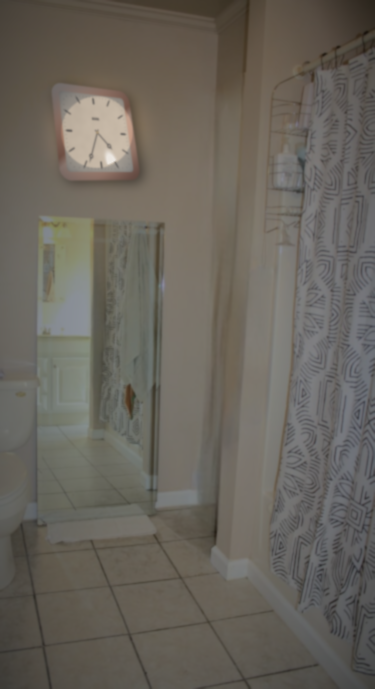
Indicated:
4,34
